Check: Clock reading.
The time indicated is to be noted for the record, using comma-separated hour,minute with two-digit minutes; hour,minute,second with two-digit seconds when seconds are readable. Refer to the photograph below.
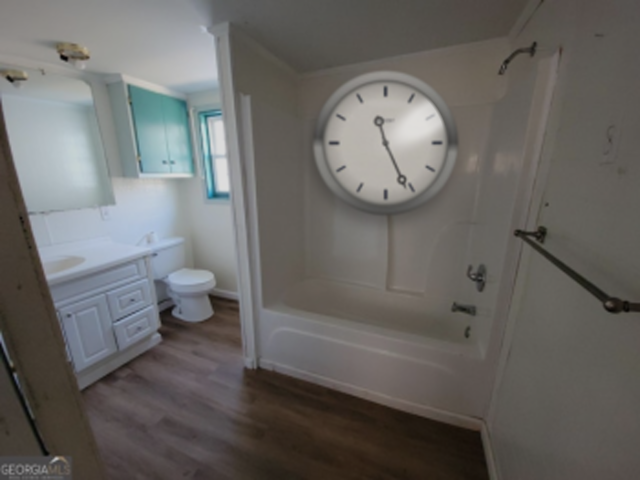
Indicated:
11,26
